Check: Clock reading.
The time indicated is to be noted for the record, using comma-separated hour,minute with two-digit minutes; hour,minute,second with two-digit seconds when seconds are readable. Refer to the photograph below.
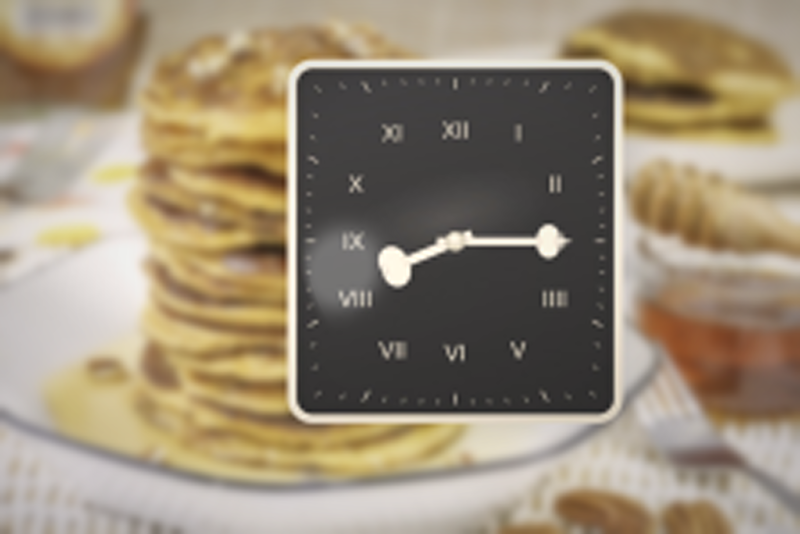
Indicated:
8,15
